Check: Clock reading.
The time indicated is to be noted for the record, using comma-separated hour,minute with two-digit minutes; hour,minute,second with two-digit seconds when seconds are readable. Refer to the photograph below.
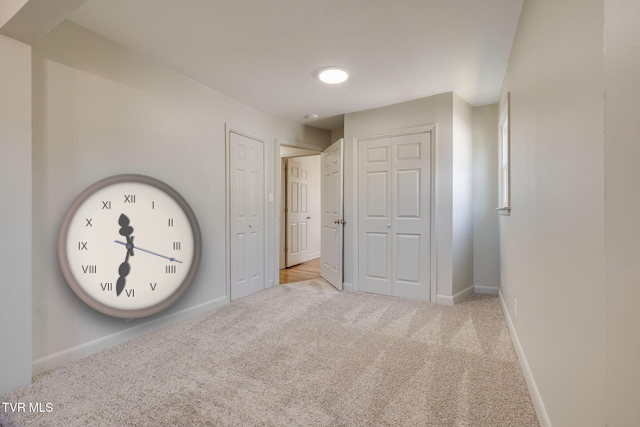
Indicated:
11,32,18
